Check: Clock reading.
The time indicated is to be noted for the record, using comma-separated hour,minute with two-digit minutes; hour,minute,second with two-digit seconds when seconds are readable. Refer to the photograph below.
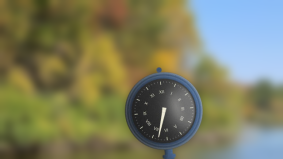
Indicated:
6,33
